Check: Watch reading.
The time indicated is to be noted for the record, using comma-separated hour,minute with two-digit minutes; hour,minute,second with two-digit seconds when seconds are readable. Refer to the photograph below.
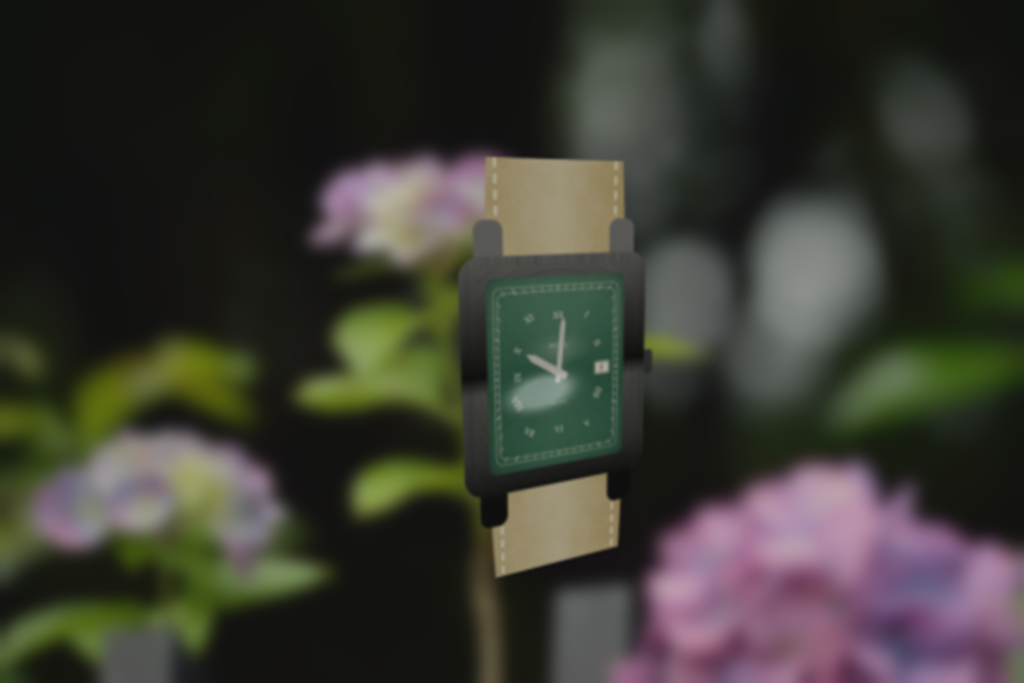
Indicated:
10,01
